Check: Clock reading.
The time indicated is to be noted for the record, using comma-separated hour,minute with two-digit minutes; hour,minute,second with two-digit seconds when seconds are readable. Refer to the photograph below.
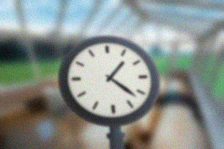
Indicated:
1,22
